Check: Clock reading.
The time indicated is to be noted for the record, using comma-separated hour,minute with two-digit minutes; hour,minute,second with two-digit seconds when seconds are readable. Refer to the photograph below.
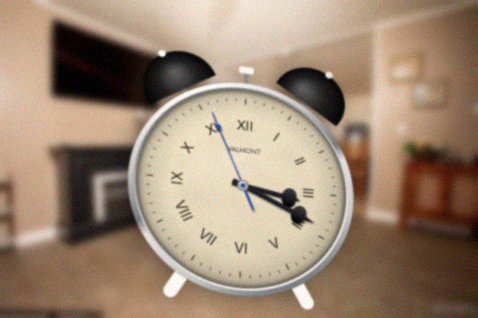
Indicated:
3,18,56
